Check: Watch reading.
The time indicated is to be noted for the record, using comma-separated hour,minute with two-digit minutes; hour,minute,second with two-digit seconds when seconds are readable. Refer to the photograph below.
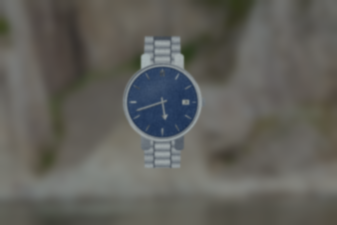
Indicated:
5,42
